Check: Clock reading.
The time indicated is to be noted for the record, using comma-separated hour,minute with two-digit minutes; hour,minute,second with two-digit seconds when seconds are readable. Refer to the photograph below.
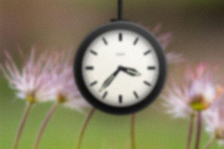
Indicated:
3,37
